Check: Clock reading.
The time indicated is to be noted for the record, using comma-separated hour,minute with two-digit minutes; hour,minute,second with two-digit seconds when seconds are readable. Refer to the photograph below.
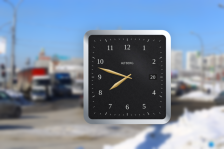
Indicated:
7,48
